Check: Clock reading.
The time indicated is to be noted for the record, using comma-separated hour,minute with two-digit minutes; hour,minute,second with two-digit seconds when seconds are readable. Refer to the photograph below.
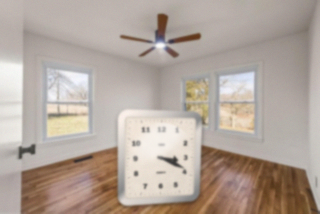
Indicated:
3,19
